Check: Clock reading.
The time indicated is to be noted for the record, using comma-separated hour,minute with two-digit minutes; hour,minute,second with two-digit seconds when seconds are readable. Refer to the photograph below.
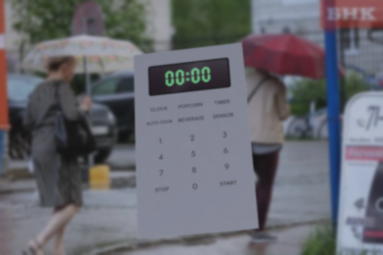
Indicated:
0,00
